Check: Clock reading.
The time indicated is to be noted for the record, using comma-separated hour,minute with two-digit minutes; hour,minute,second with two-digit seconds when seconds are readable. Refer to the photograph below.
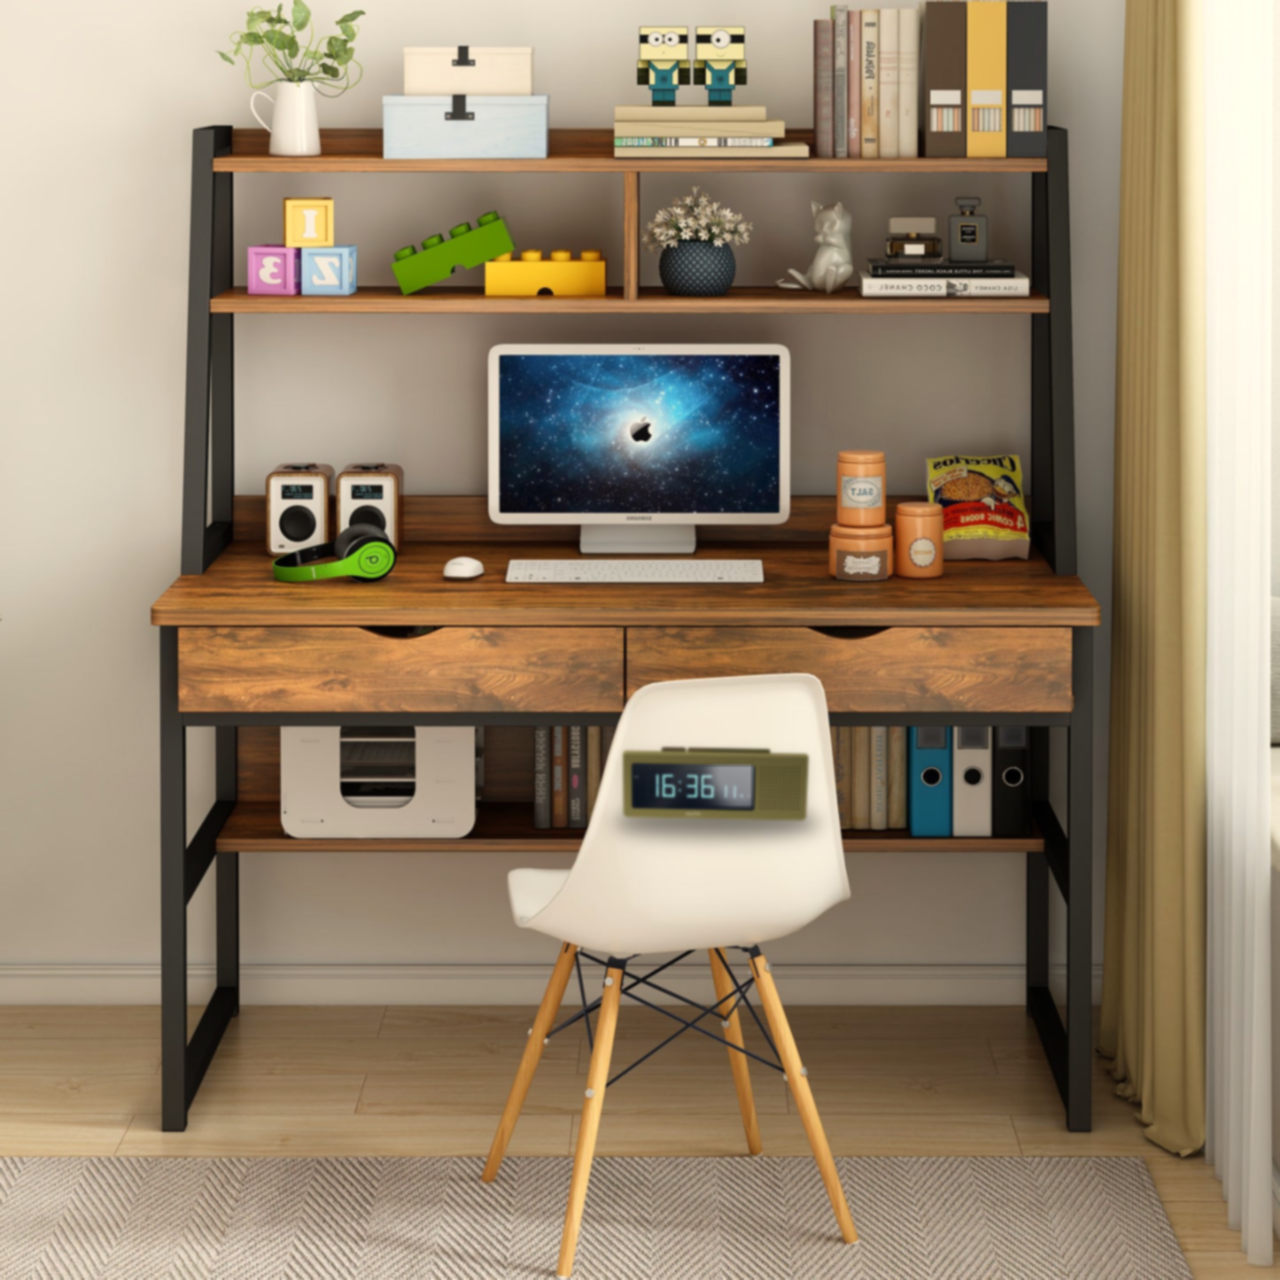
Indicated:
16,36
